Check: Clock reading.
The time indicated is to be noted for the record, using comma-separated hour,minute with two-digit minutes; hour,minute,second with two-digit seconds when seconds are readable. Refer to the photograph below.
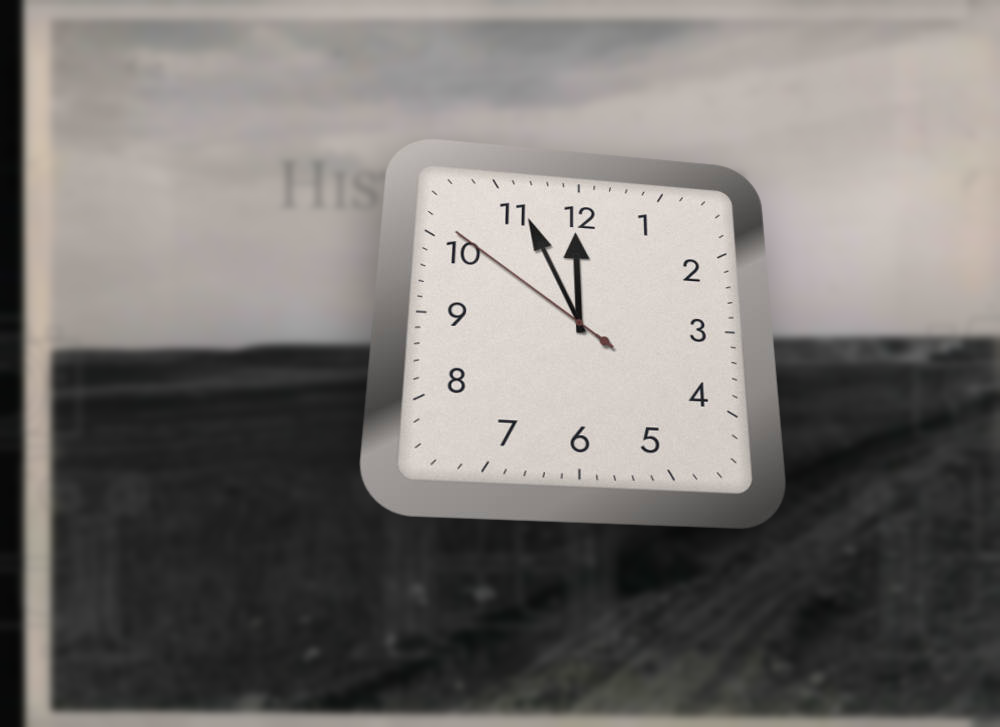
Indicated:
11,55,51
